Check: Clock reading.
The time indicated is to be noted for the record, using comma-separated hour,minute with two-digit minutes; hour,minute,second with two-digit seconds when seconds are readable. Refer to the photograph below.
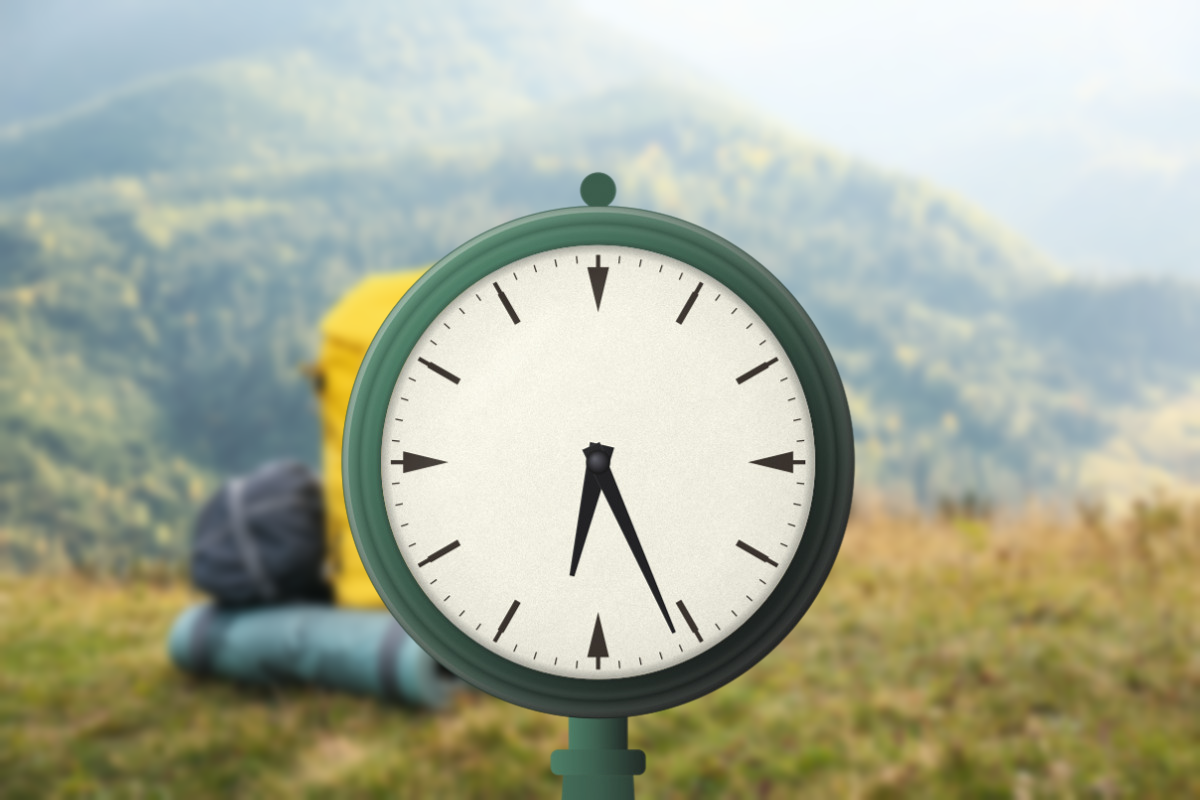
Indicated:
6,26
